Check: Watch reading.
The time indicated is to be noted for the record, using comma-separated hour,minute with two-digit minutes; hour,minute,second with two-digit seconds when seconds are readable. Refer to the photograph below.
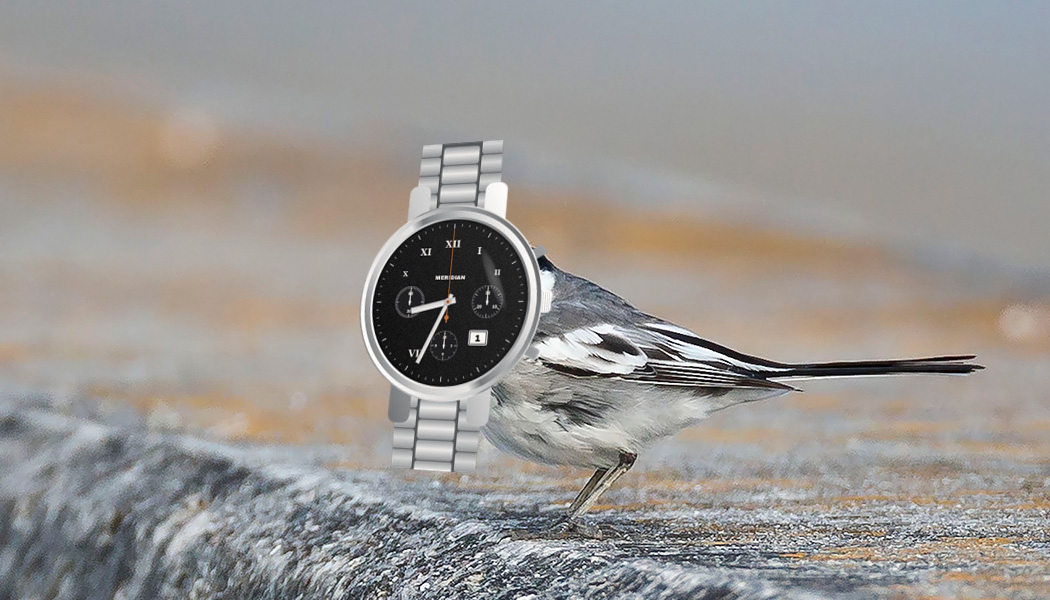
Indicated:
8,34
